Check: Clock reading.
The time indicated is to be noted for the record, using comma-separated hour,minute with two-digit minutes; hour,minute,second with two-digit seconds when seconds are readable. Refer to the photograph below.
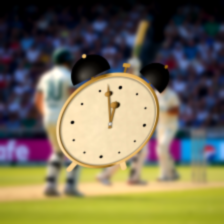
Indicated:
11,57
